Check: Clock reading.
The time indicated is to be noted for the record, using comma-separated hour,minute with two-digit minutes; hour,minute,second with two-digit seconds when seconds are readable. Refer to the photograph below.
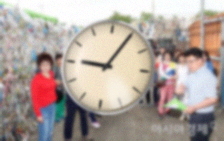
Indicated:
9,05
